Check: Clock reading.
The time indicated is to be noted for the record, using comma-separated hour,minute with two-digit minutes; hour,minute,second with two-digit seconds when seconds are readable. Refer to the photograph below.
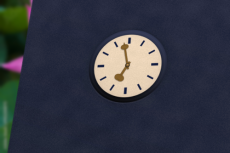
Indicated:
6,58
